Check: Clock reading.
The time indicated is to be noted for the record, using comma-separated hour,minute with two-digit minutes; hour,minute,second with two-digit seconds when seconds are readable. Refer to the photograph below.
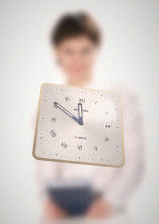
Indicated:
11,51
